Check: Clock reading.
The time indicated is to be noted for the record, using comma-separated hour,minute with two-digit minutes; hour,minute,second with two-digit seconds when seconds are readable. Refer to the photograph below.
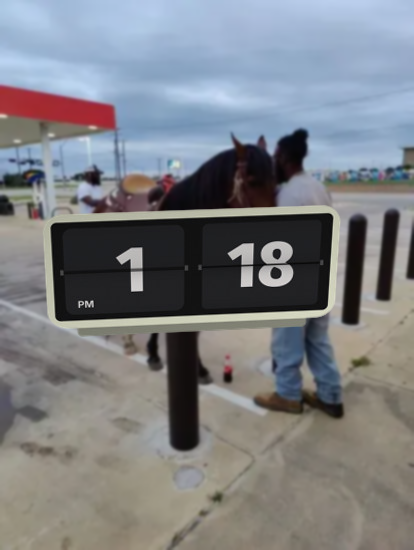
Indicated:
1,18
